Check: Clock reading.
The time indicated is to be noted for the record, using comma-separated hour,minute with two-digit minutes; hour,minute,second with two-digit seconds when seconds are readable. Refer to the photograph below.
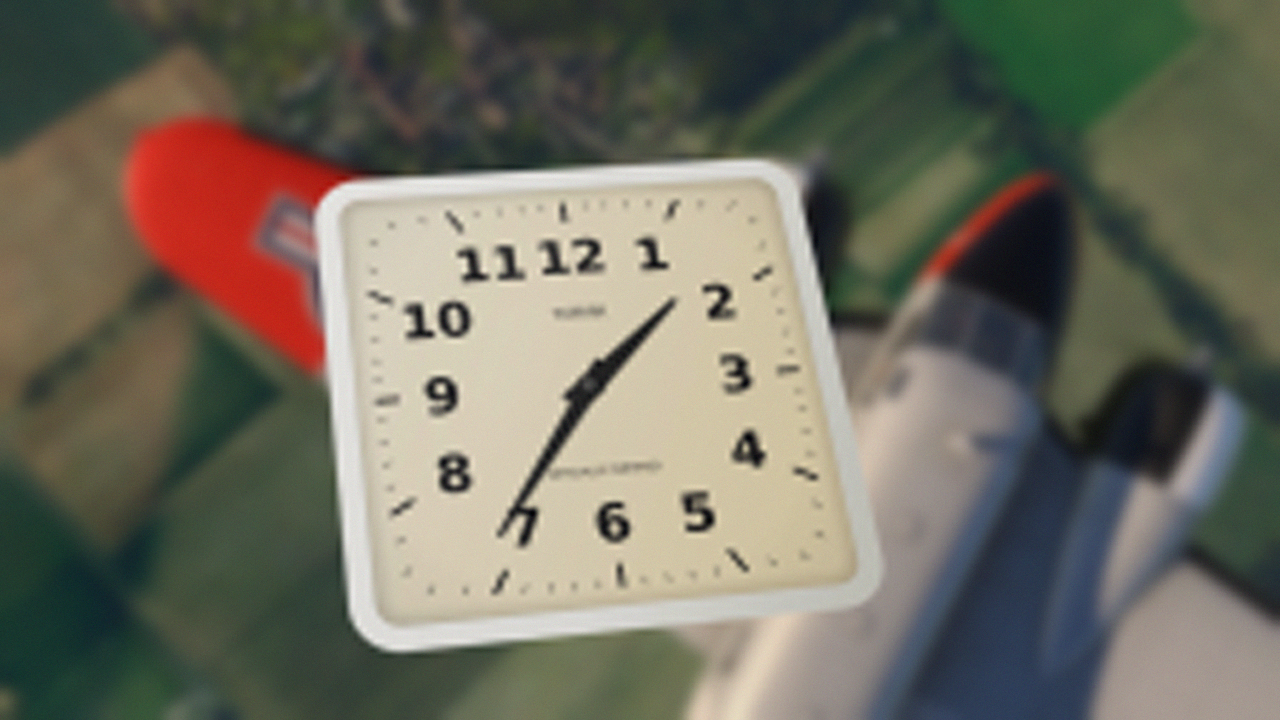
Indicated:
1,36
